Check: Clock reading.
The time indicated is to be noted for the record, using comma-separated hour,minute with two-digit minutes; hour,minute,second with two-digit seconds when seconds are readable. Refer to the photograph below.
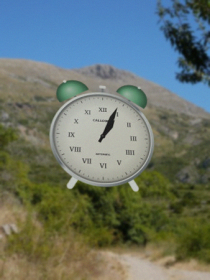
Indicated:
1,04
